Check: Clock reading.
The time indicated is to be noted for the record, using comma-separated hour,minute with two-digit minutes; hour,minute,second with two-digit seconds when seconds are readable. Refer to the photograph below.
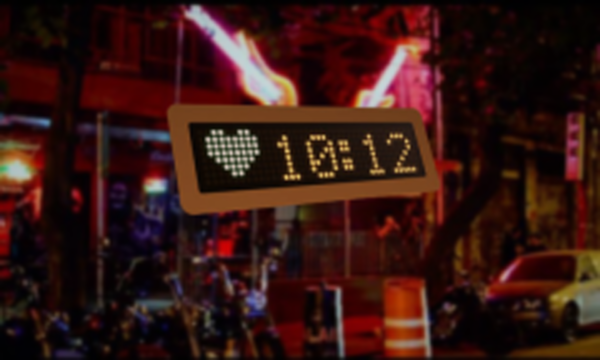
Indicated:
10,12
